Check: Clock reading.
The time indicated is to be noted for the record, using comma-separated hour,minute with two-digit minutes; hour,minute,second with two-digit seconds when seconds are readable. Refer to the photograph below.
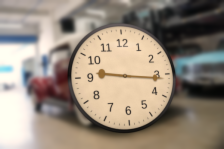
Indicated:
9,16
